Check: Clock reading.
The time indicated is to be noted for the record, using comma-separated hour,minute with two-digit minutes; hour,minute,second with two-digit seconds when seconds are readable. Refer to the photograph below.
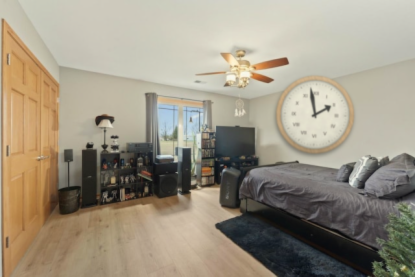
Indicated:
1,58
